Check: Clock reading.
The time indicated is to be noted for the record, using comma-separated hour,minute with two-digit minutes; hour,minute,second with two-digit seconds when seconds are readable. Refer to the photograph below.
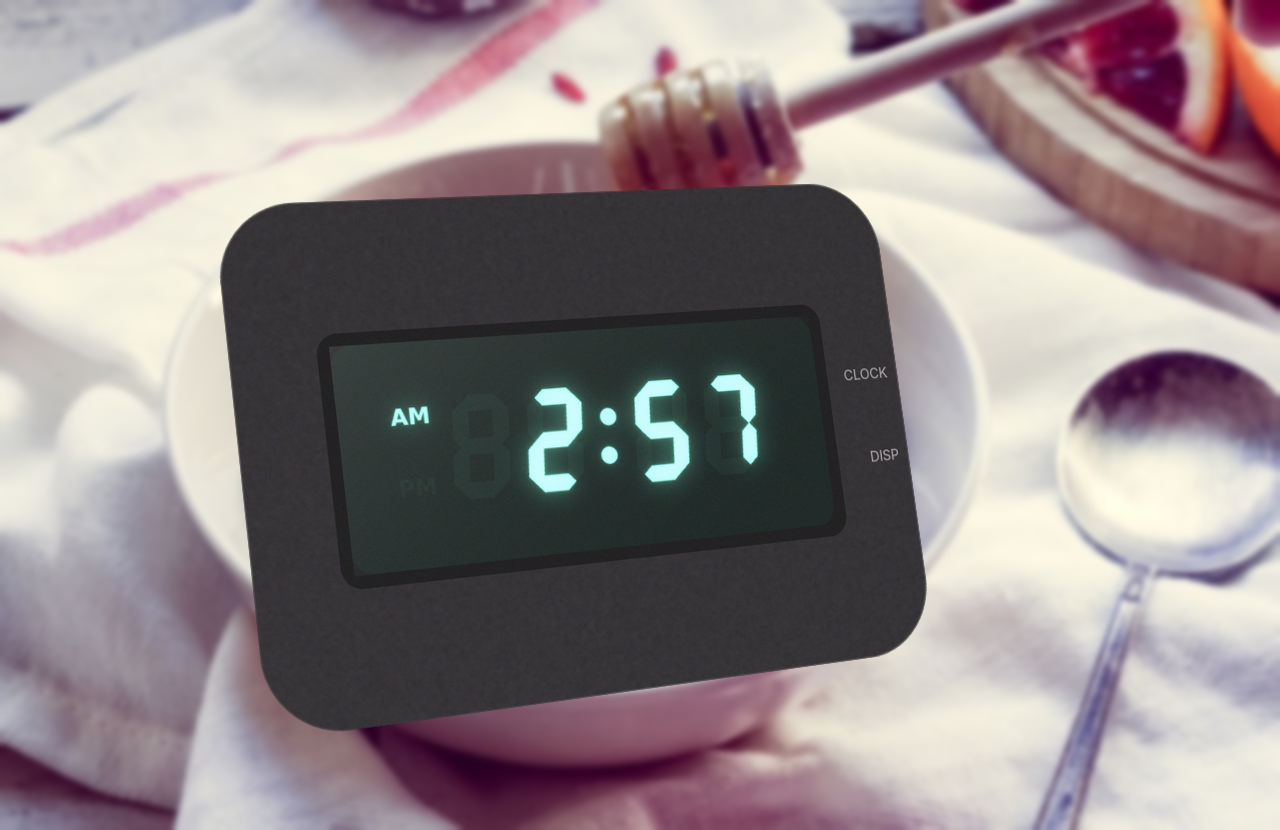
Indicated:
2,57
